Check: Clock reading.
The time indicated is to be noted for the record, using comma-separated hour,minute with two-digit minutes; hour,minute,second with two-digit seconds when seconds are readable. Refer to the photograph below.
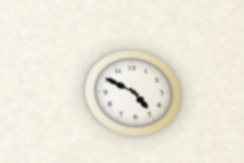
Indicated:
4,50
